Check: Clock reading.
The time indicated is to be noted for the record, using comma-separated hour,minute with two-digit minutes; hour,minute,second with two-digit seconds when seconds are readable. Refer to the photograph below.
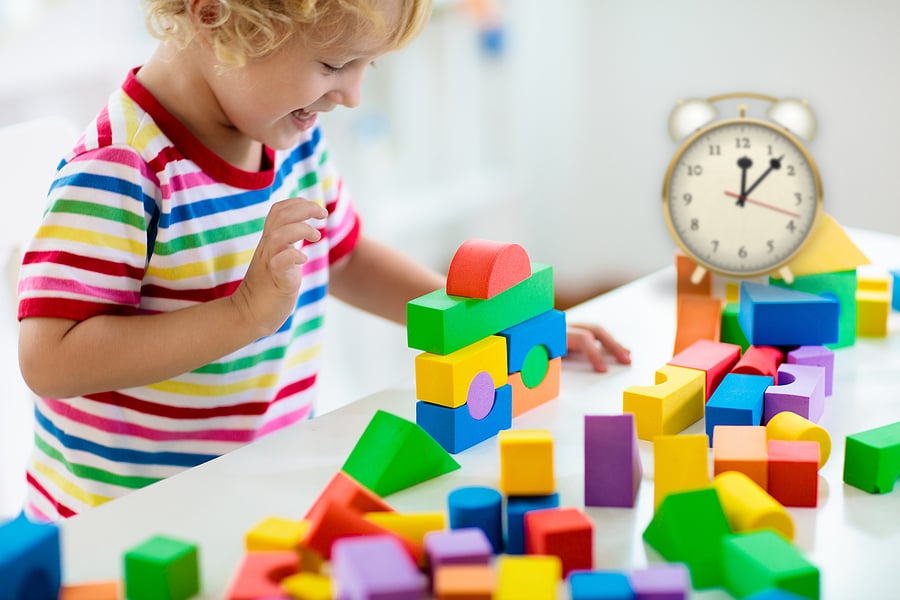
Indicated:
12,07,18
